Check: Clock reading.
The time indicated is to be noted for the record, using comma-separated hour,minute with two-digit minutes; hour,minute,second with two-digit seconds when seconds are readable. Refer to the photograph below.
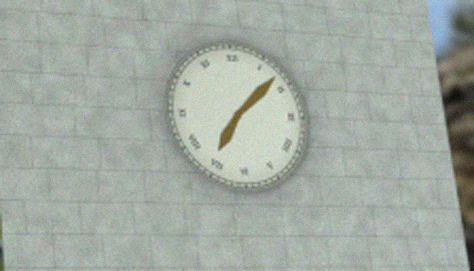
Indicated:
7,08
